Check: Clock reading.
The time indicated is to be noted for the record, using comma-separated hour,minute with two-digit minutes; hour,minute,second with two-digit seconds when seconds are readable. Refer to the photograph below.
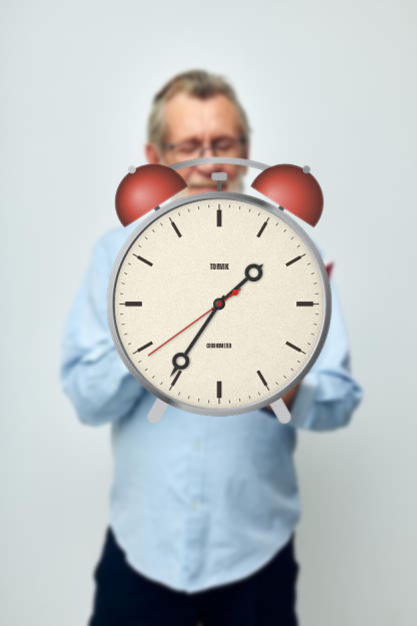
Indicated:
1,35,39
